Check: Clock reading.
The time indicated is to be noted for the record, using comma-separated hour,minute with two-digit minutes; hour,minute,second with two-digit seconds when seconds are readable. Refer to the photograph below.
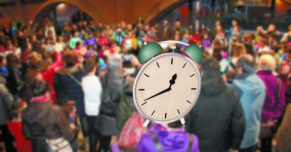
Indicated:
12,41
